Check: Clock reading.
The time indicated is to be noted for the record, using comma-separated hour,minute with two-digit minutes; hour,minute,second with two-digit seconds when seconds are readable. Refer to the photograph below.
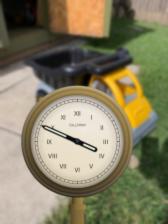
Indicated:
3,49
